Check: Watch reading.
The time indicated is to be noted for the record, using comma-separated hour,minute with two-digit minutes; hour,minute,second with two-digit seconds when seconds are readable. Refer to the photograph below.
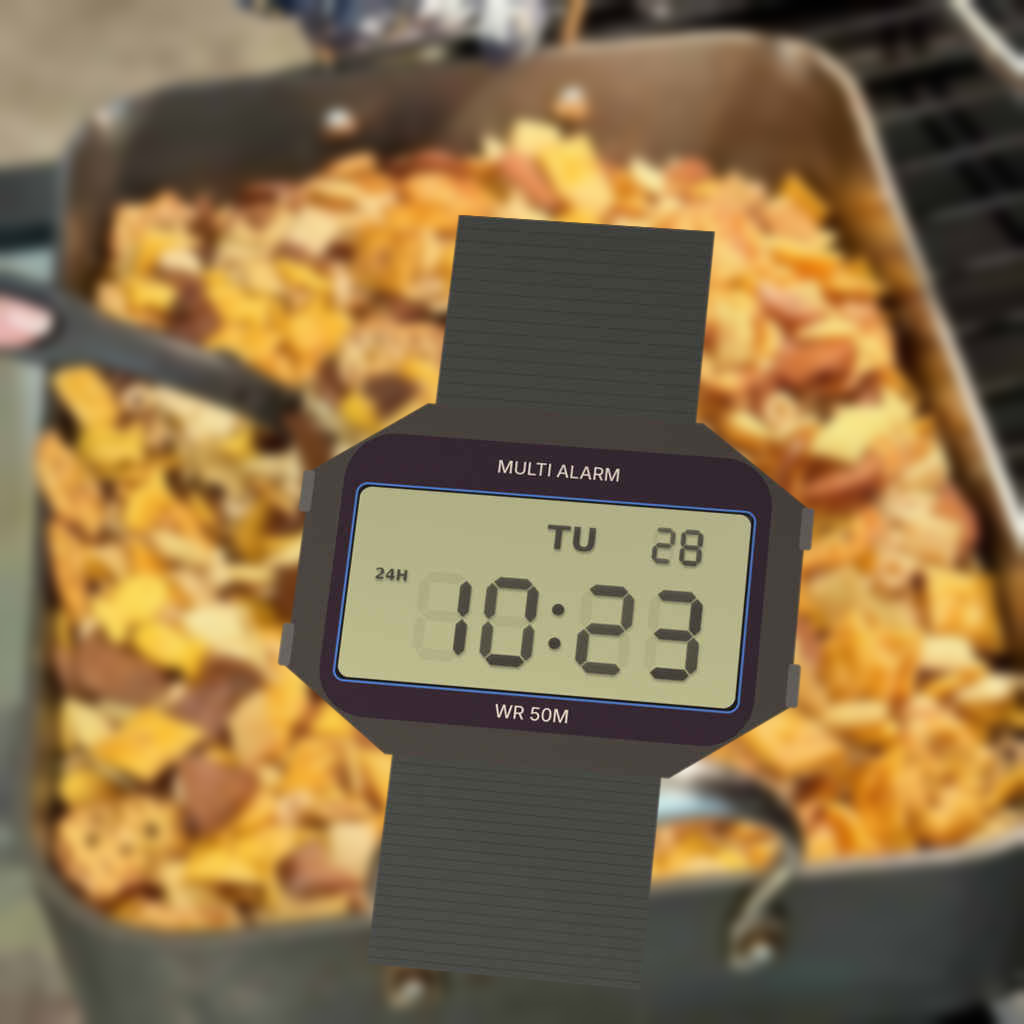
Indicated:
10,23
